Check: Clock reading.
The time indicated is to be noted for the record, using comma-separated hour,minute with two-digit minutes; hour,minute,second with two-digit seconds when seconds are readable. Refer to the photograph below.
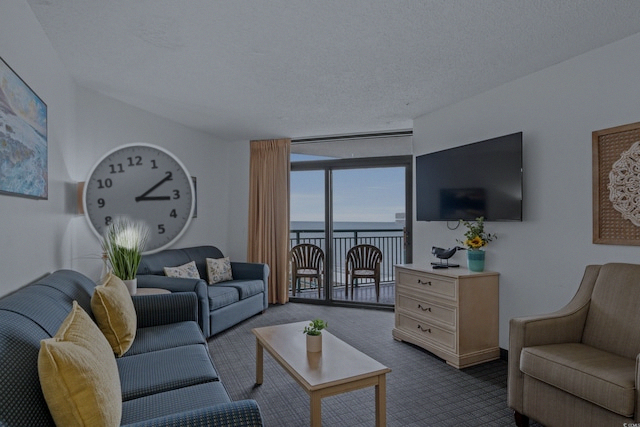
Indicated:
3,10
